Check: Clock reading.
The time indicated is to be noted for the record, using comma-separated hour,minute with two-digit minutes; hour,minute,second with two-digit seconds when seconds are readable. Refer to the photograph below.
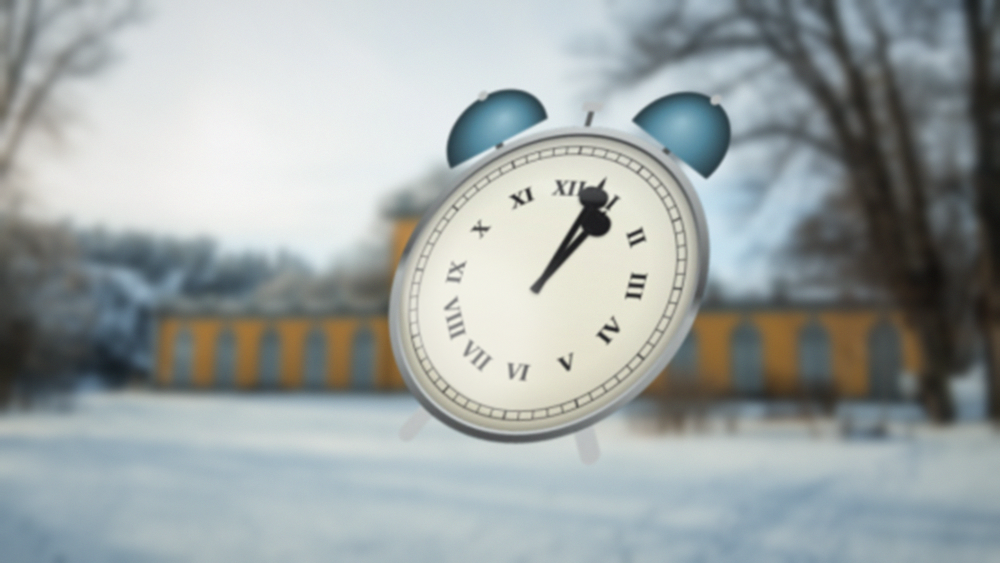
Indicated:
1,03
